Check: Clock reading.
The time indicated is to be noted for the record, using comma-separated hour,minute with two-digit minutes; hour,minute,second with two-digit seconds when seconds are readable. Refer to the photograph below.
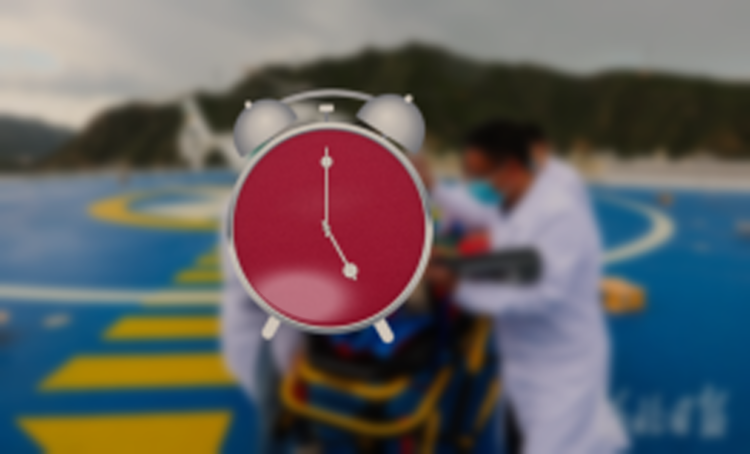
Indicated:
5,00
